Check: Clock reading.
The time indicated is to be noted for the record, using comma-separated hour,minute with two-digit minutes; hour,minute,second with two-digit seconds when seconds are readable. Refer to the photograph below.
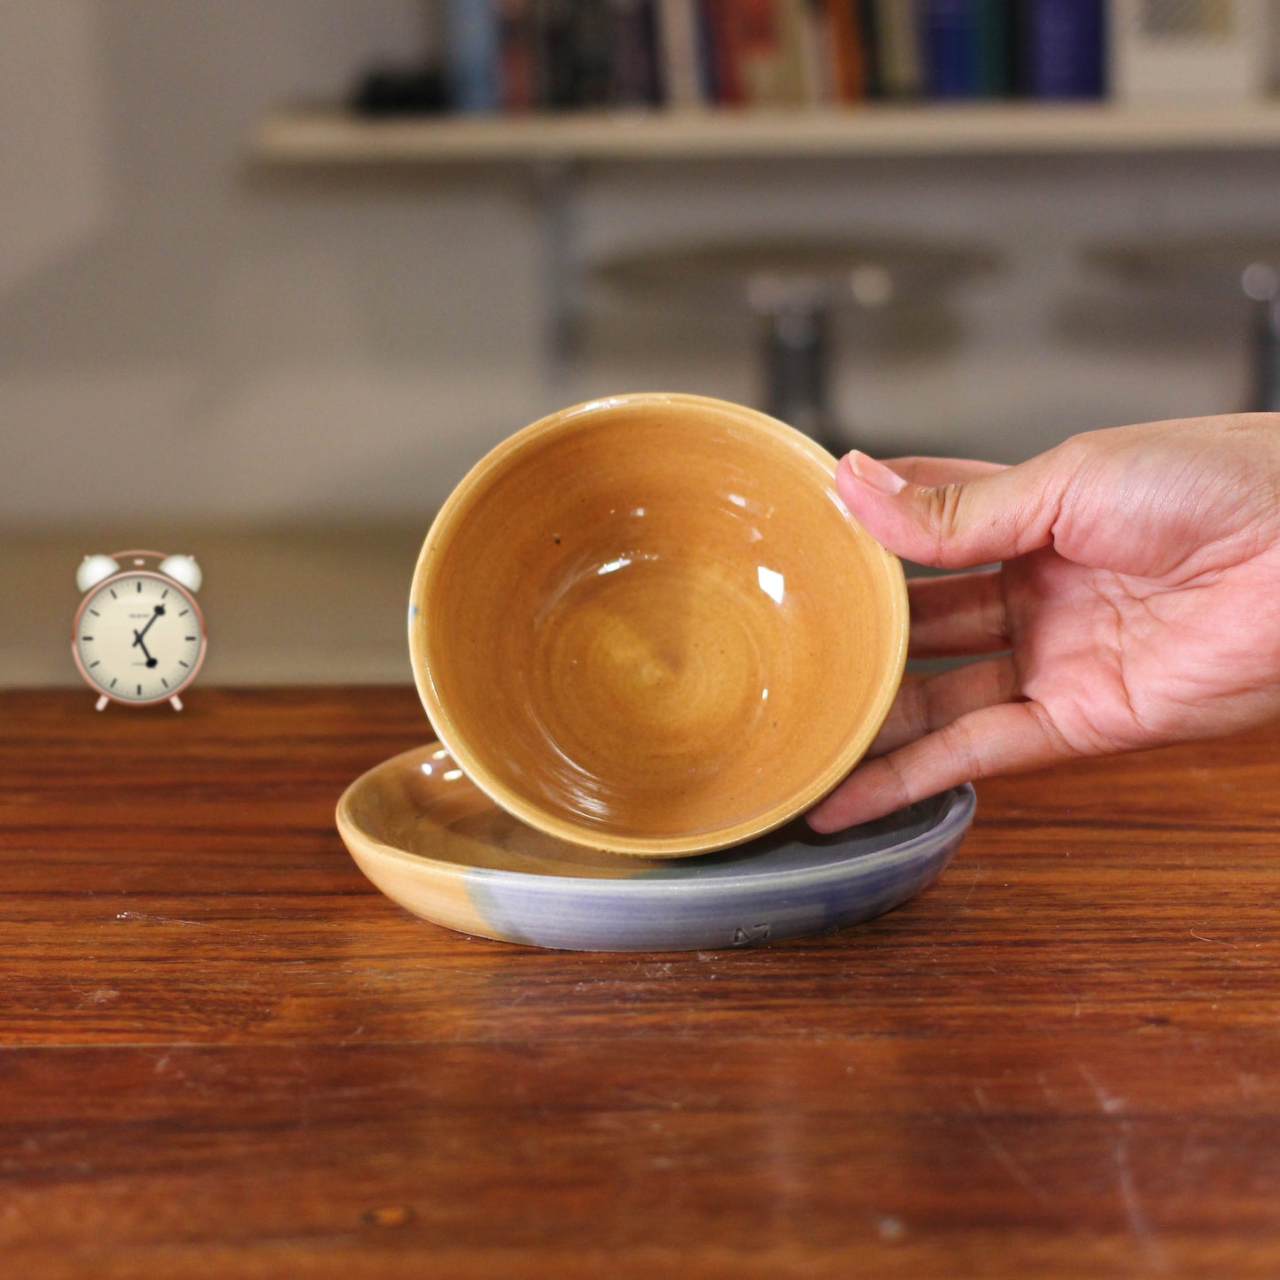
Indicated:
5,06
